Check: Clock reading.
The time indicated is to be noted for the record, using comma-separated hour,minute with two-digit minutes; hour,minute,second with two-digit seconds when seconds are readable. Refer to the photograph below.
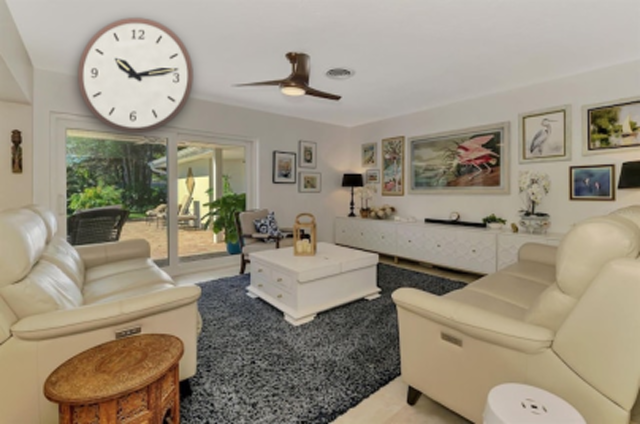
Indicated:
10,13
